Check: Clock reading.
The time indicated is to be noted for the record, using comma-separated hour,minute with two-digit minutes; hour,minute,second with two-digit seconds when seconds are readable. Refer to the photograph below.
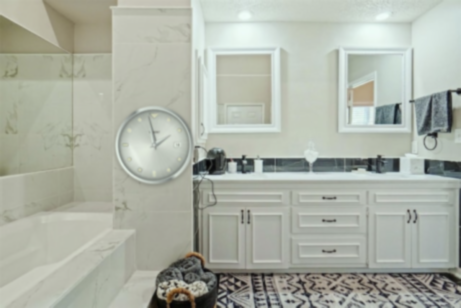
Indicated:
1,58
